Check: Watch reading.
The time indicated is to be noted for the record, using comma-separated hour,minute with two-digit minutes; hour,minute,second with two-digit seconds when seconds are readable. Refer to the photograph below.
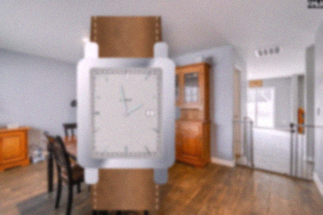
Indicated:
1,58
